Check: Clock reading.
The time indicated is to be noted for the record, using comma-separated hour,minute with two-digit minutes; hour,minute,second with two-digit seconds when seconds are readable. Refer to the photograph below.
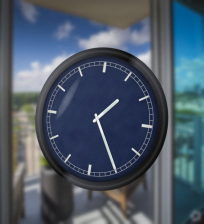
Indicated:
1,25
